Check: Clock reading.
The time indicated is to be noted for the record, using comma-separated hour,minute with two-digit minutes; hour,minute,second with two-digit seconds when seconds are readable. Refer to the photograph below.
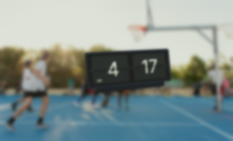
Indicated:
4,17
